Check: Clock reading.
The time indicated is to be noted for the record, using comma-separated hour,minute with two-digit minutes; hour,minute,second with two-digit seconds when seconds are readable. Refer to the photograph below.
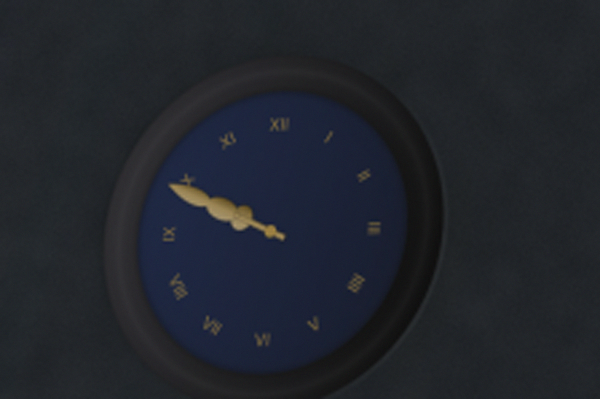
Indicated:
9,49
